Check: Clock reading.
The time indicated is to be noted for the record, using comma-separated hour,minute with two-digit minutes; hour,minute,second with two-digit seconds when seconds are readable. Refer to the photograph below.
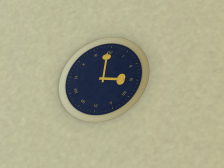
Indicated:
2,59
